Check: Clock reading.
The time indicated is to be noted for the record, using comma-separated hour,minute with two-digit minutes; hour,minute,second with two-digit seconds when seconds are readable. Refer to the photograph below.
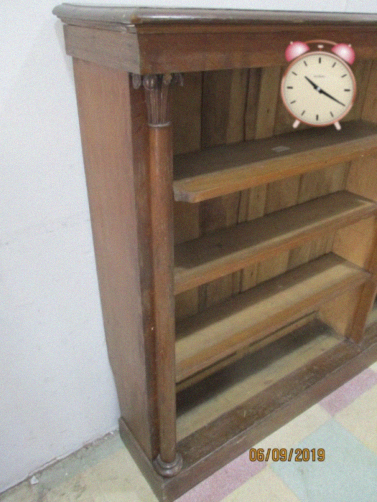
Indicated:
10,20
